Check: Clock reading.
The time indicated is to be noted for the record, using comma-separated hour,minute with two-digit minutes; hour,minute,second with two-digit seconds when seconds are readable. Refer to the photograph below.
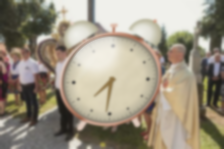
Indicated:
7,31
